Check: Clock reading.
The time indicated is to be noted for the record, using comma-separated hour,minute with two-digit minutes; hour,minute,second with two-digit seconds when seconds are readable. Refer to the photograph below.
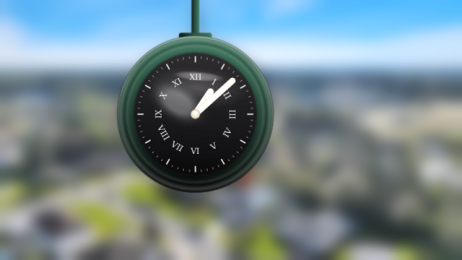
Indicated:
1,08
